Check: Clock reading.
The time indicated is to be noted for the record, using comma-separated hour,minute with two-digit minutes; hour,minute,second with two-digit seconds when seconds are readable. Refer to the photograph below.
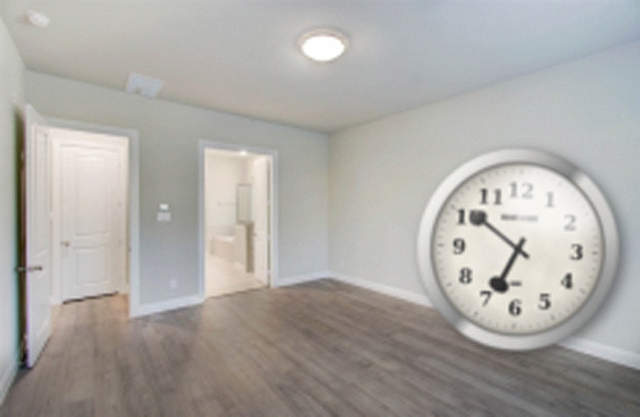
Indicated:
6,51
